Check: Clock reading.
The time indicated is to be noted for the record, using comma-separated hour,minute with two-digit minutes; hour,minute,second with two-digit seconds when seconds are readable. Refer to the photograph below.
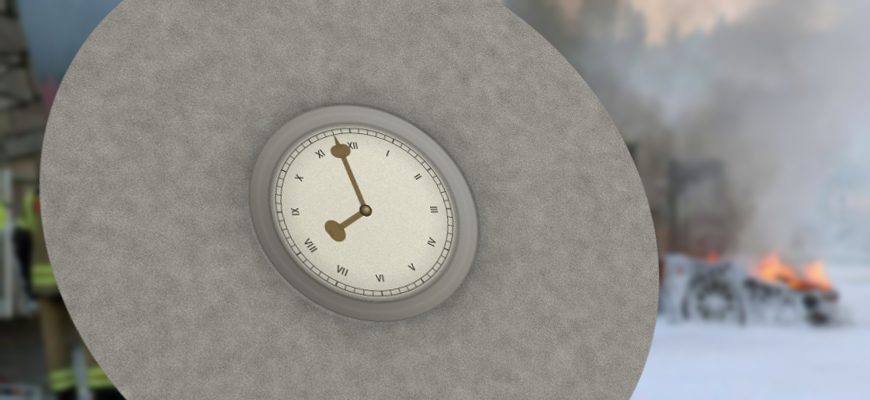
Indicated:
7,58
